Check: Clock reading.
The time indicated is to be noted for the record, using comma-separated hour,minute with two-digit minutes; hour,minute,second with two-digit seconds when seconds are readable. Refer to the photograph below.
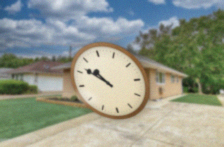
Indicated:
10,52
